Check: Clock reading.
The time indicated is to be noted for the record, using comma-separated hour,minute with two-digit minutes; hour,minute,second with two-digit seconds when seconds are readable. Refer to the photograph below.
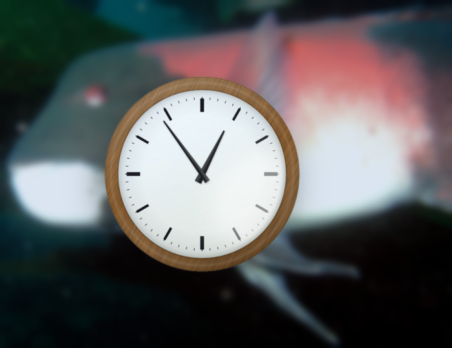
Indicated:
12,54
